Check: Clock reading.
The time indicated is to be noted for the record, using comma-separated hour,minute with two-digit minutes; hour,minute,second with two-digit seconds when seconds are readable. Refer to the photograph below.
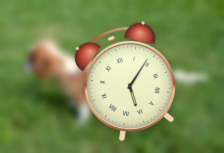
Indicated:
6,09
